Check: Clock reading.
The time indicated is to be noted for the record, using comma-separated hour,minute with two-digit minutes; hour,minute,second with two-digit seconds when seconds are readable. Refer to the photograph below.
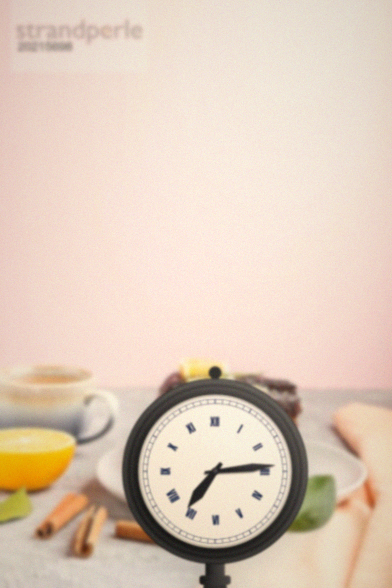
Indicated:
7,14
